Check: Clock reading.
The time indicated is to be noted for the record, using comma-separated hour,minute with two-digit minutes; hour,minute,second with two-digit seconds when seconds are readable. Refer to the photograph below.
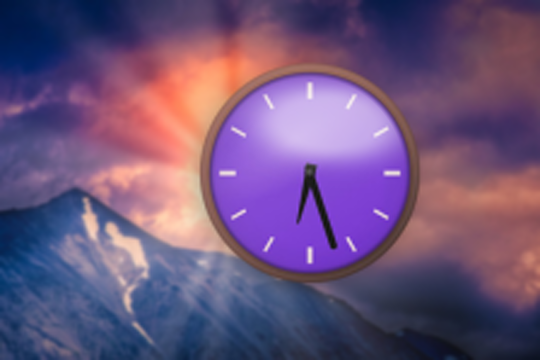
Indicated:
6,27
